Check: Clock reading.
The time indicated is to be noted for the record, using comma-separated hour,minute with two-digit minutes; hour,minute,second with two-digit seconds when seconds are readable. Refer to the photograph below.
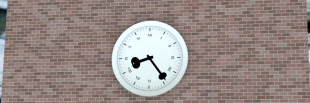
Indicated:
8,24
